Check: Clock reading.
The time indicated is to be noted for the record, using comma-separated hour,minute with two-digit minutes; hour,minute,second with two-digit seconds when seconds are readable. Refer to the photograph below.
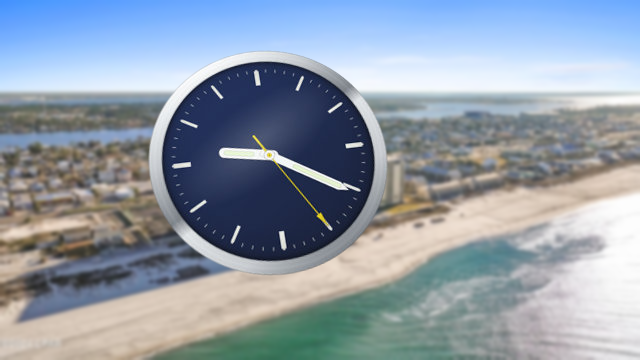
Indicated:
9,20,25
